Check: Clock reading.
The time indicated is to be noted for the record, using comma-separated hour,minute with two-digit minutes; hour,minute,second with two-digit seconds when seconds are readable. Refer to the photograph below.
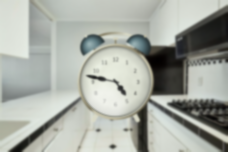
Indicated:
4,47
